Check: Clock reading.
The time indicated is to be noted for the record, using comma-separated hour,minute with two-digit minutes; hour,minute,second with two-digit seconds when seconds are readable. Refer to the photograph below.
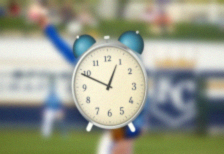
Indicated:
12,49
